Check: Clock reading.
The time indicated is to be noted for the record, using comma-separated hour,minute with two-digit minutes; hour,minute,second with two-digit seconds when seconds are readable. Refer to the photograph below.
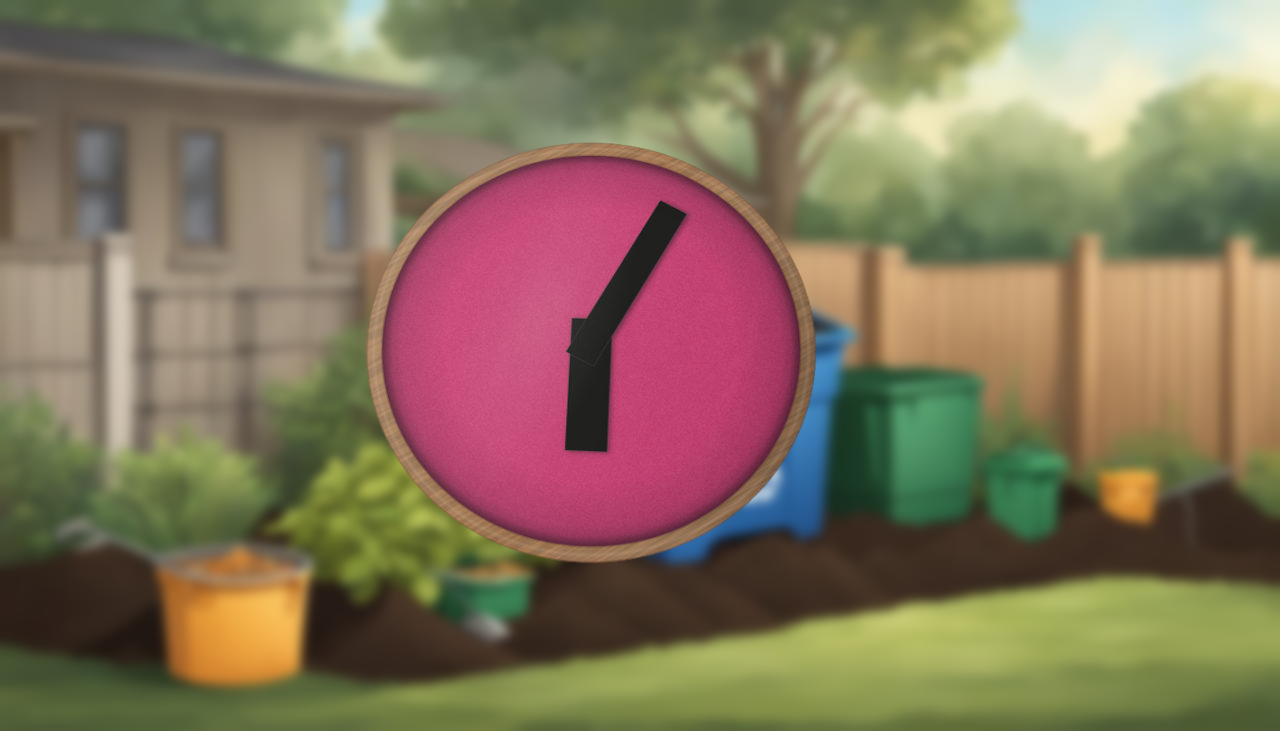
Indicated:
6,05
